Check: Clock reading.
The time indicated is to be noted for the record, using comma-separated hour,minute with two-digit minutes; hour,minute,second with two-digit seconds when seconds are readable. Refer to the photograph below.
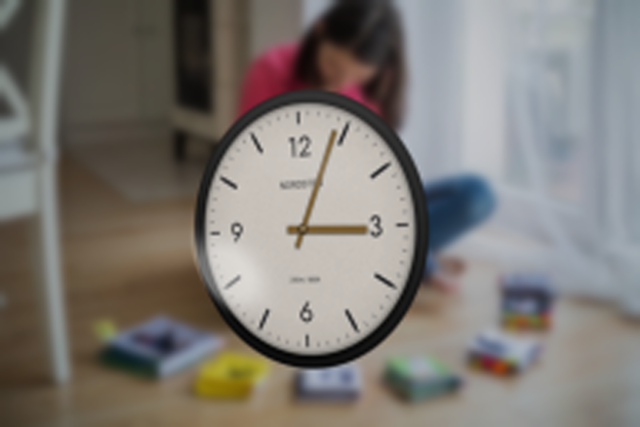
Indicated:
3,04
